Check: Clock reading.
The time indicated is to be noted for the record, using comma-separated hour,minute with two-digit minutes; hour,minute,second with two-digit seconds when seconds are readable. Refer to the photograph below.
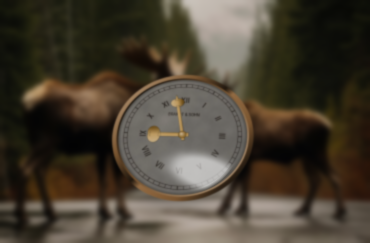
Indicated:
8,58
